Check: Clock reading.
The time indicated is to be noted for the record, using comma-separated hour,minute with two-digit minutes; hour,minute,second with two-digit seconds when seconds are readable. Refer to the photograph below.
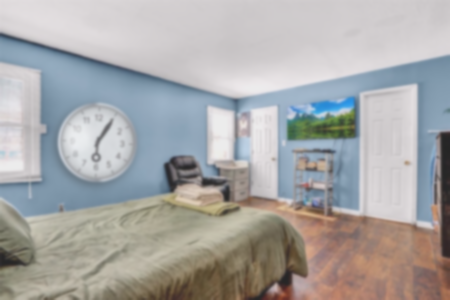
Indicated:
6,05
